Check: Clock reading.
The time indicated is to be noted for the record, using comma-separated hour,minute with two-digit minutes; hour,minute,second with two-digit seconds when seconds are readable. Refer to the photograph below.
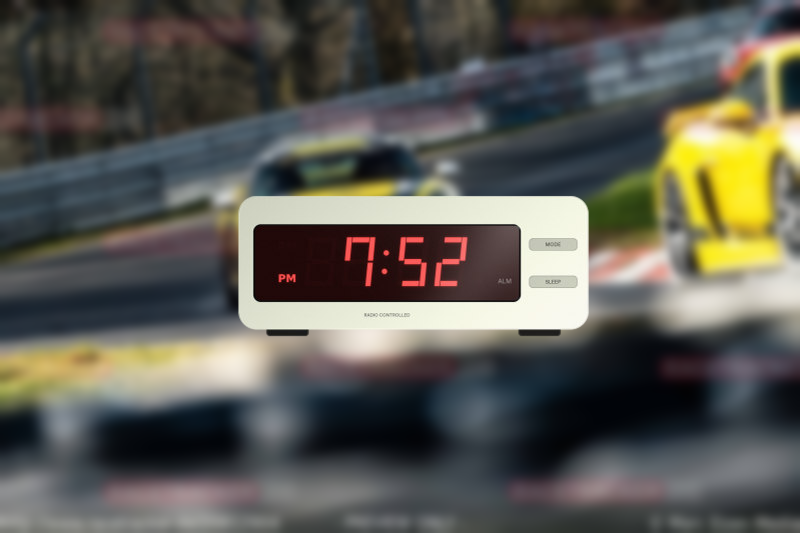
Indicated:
7,52
